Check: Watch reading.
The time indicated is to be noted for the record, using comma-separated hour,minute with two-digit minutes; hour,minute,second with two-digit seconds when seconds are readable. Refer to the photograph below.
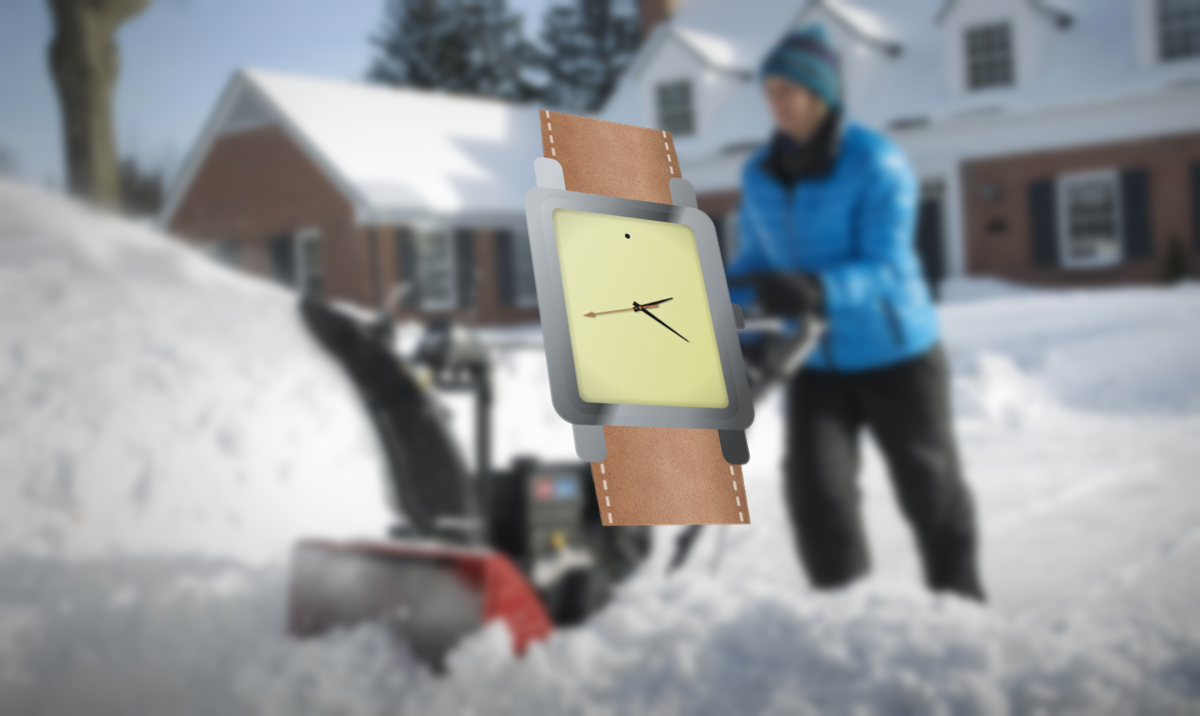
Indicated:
2,20,43
